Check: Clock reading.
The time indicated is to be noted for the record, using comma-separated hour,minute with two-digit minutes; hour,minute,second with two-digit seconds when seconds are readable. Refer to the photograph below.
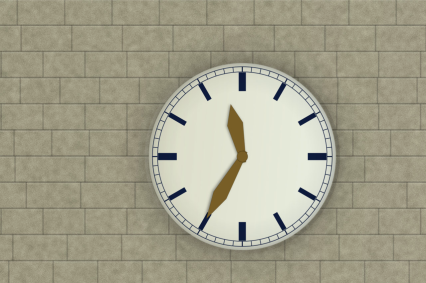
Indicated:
11,35
